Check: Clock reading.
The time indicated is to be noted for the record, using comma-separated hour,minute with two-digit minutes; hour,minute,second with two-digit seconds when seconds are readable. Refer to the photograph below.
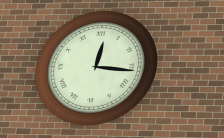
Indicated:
12,16
